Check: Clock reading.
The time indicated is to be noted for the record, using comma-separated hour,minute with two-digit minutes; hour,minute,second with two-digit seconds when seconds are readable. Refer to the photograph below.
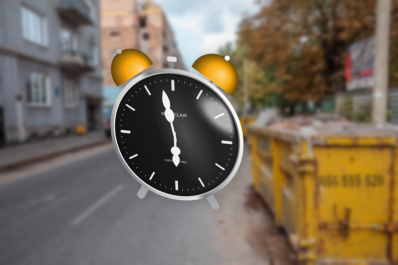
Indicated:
5,58
